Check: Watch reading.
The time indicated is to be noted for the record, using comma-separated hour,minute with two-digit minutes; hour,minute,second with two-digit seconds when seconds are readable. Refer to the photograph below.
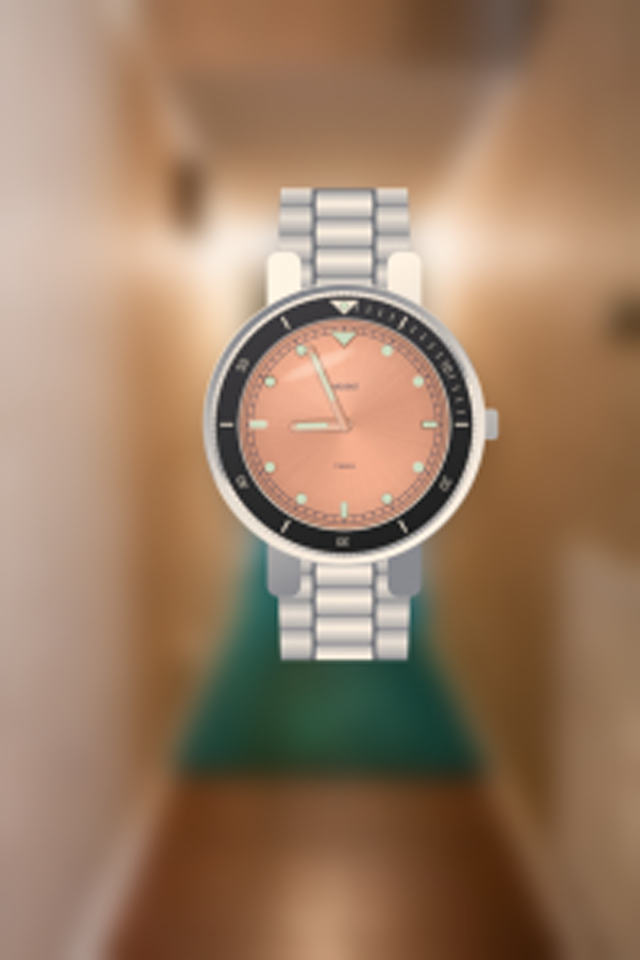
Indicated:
8,56
